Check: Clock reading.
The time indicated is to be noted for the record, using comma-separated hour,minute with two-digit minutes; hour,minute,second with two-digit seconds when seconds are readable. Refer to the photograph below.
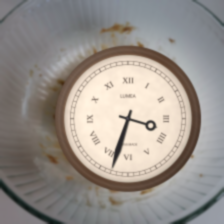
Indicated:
3,33
